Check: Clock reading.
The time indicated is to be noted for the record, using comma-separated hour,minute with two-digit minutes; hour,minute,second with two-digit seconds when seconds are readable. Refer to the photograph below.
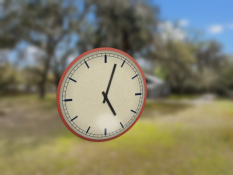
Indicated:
5,03
